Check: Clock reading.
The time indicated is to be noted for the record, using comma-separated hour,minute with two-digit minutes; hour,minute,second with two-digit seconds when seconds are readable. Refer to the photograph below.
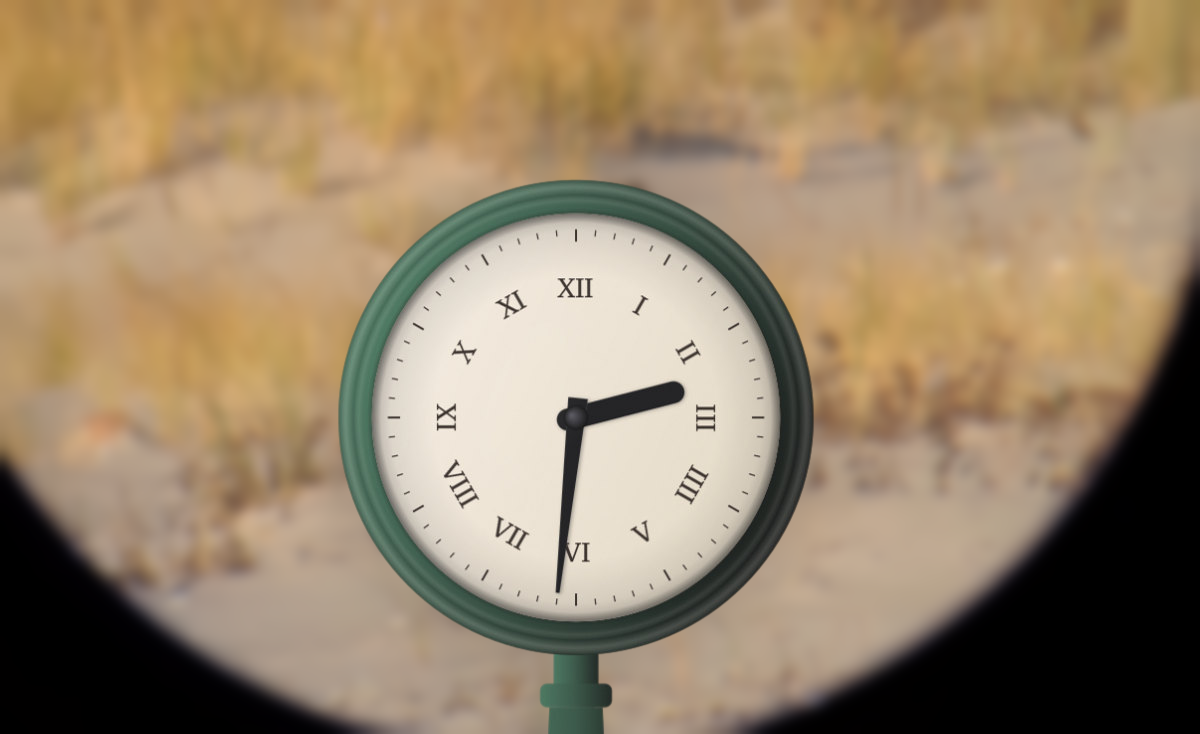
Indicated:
2,31
